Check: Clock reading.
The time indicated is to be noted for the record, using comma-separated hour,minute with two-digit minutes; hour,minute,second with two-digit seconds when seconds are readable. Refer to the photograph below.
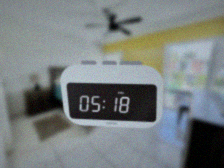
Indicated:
5,18
